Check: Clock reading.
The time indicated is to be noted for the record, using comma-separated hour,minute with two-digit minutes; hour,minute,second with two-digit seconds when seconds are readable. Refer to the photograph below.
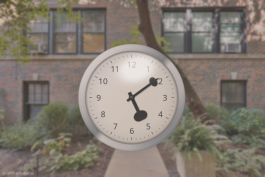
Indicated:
5,09
